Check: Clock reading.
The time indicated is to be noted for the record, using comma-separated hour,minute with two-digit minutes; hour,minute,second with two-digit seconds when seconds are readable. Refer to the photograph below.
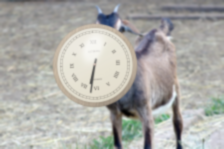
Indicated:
6,32
